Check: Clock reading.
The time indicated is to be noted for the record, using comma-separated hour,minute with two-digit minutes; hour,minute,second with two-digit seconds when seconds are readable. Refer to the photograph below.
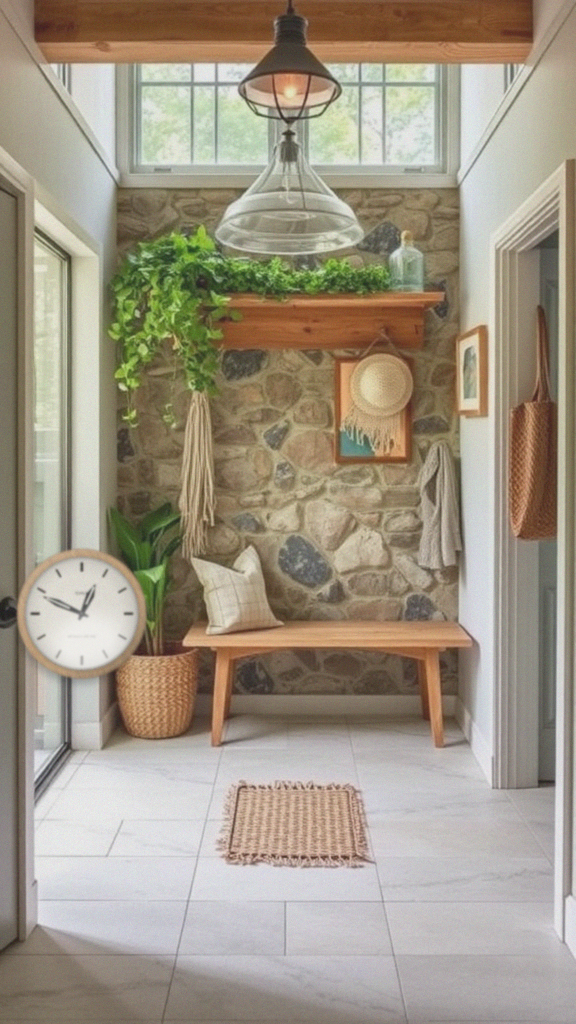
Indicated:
12,49
